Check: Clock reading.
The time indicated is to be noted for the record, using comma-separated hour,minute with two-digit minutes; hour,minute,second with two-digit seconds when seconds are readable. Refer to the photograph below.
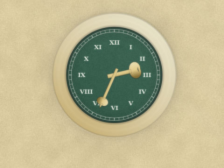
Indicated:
2,34
